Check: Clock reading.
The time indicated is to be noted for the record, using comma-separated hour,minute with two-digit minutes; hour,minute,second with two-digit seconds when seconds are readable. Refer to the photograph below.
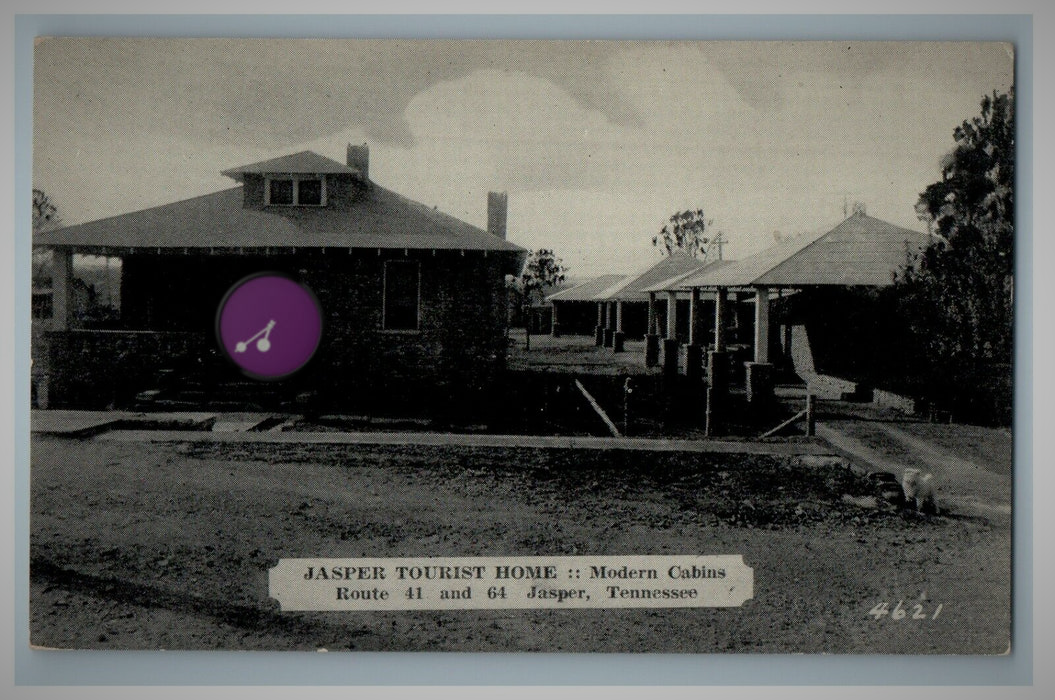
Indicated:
6,39
